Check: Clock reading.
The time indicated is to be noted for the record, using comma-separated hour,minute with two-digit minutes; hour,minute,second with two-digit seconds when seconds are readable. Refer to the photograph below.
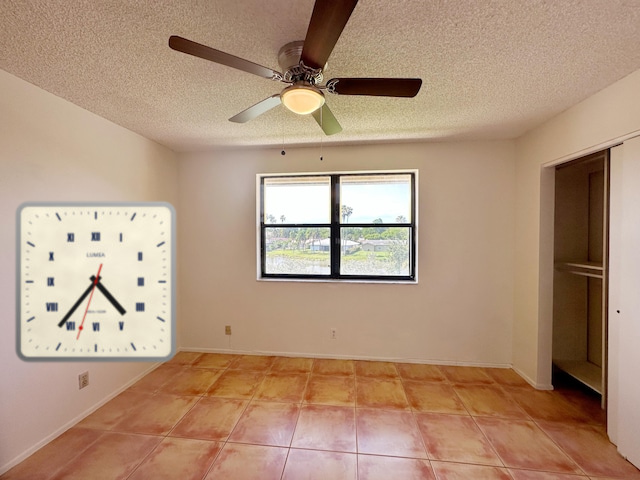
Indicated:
4,36,33
